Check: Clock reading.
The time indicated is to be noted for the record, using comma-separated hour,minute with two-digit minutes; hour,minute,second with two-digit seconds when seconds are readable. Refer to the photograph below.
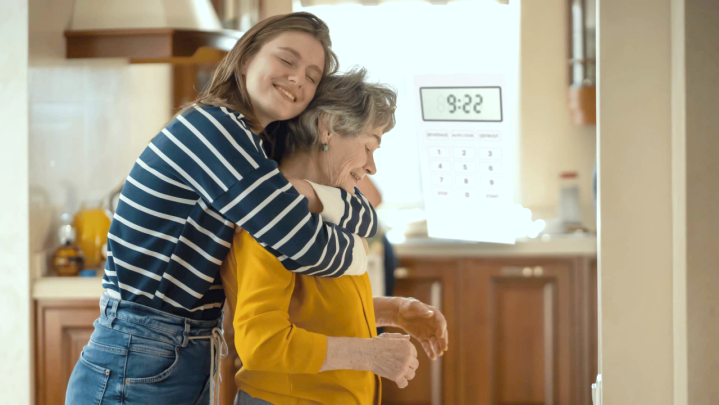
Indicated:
9,22
